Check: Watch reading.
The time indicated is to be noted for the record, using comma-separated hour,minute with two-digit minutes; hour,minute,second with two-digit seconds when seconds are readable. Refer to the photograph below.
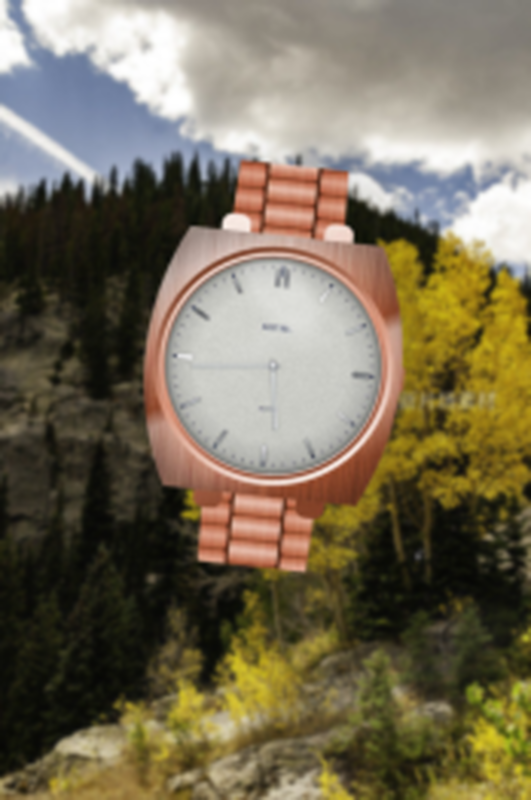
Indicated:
5,44
